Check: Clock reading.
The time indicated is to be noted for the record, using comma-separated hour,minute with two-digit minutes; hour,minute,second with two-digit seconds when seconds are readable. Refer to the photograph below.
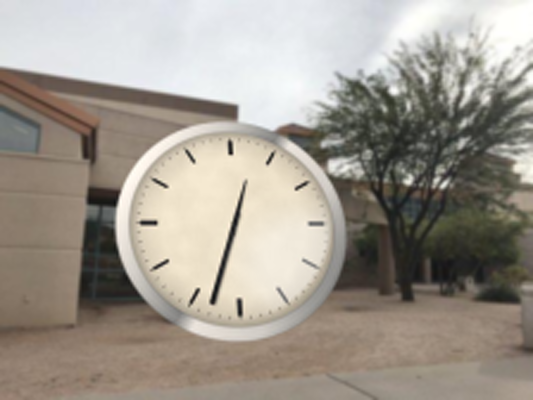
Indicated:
12,33
